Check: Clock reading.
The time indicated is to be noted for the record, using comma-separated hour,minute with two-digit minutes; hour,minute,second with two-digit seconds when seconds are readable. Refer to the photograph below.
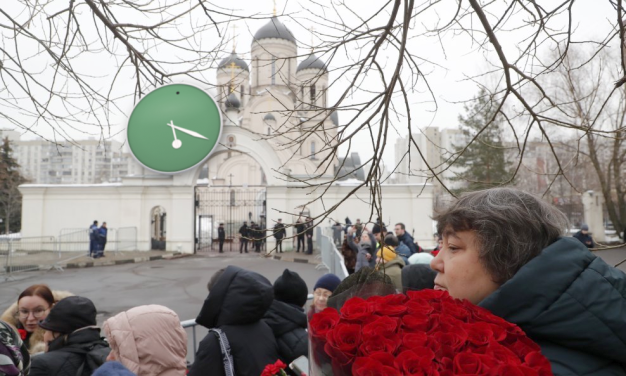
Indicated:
5,18
